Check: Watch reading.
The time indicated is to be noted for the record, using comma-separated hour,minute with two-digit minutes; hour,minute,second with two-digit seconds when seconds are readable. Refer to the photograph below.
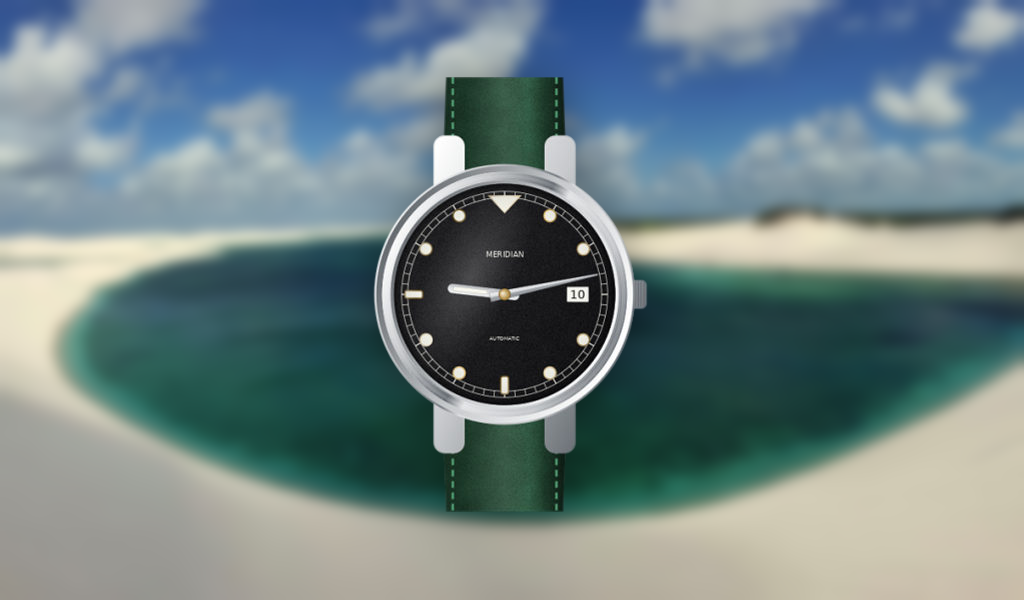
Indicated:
9,13
